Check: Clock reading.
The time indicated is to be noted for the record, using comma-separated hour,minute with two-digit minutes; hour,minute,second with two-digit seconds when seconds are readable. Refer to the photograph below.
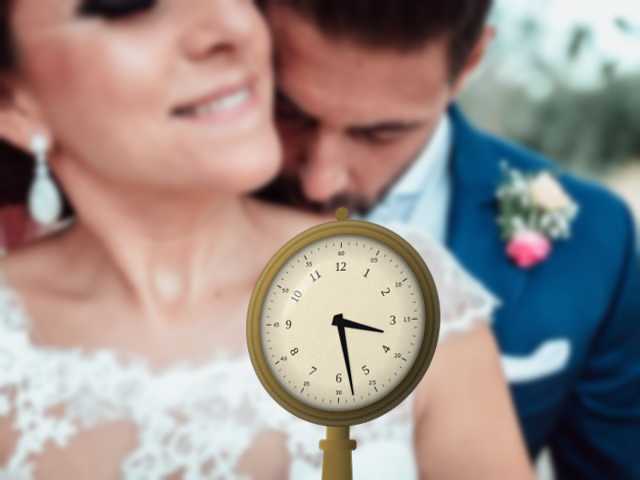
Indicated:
3,28
